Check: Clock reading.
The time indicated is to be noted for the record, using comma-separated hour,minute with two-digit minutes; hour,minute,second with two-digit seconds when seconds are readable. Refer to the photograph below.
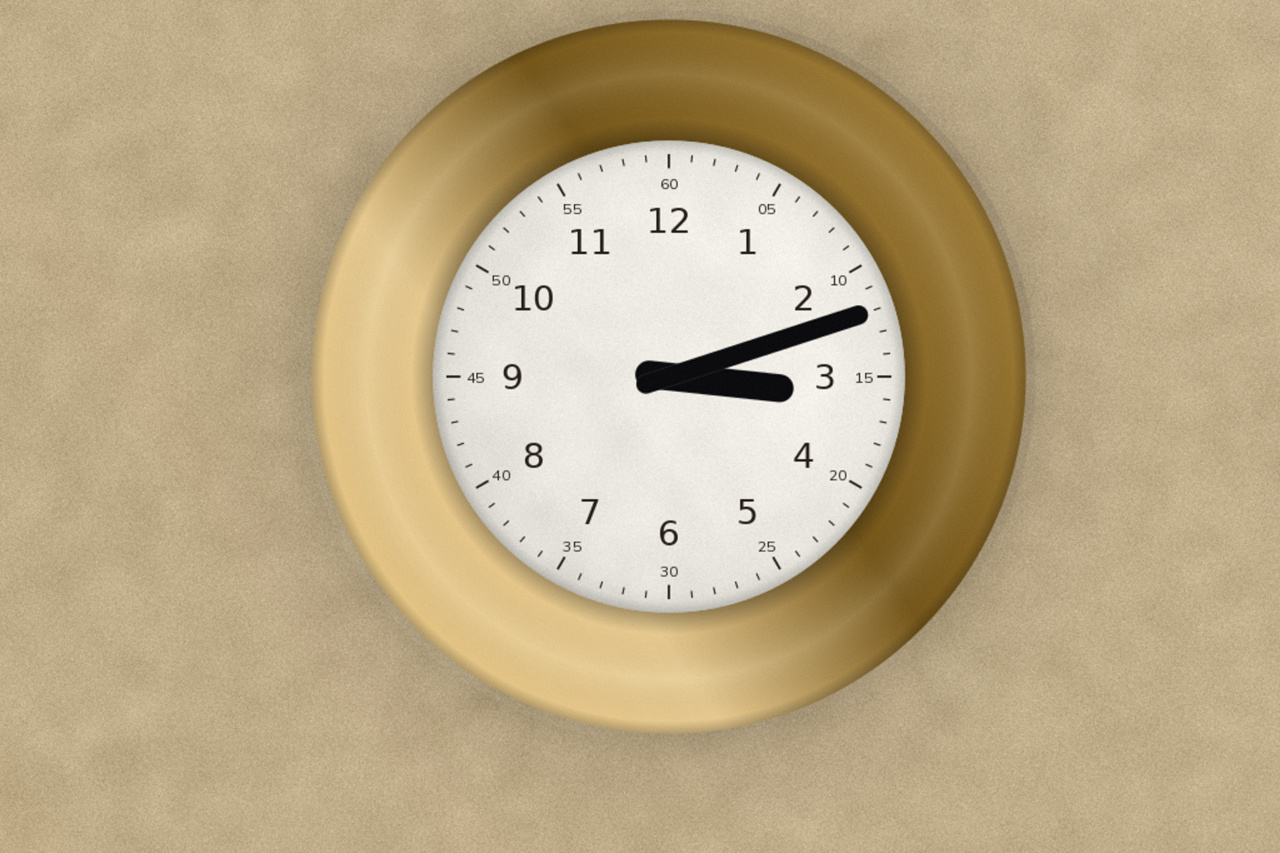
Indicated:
3,12
